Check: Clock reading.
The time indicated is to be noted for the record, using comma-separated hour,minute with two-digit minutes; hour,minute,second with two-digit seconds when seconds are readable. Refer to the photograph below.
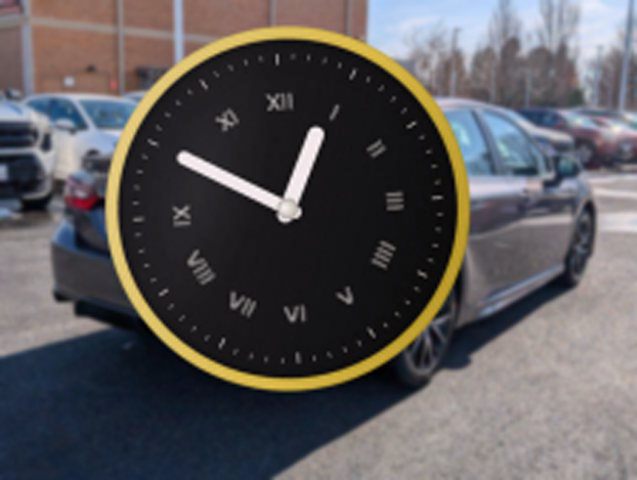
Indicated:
12,50
